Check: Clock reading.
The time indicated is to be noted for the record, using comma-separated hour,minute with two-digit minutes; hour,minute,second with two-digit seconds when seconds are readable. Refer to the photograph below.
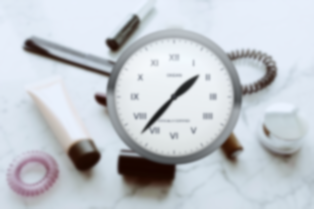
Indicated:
1,37
